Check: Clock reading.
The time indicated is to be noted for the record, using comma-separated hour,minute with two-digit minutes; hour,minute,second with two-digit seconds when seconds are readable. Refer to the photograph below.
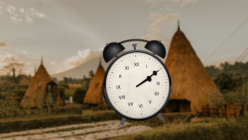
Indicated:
2,10
